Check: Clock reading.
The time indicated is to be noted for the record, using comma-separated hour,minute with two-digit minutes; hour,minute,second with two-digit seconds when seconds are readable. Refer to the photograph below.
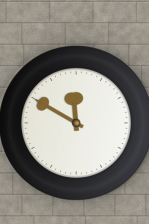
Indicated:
11,50
